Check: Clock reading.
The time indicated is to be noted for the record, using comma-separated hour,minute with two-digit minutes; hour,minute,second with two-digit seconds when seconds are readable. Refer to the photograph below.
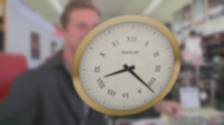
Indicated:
8,22
